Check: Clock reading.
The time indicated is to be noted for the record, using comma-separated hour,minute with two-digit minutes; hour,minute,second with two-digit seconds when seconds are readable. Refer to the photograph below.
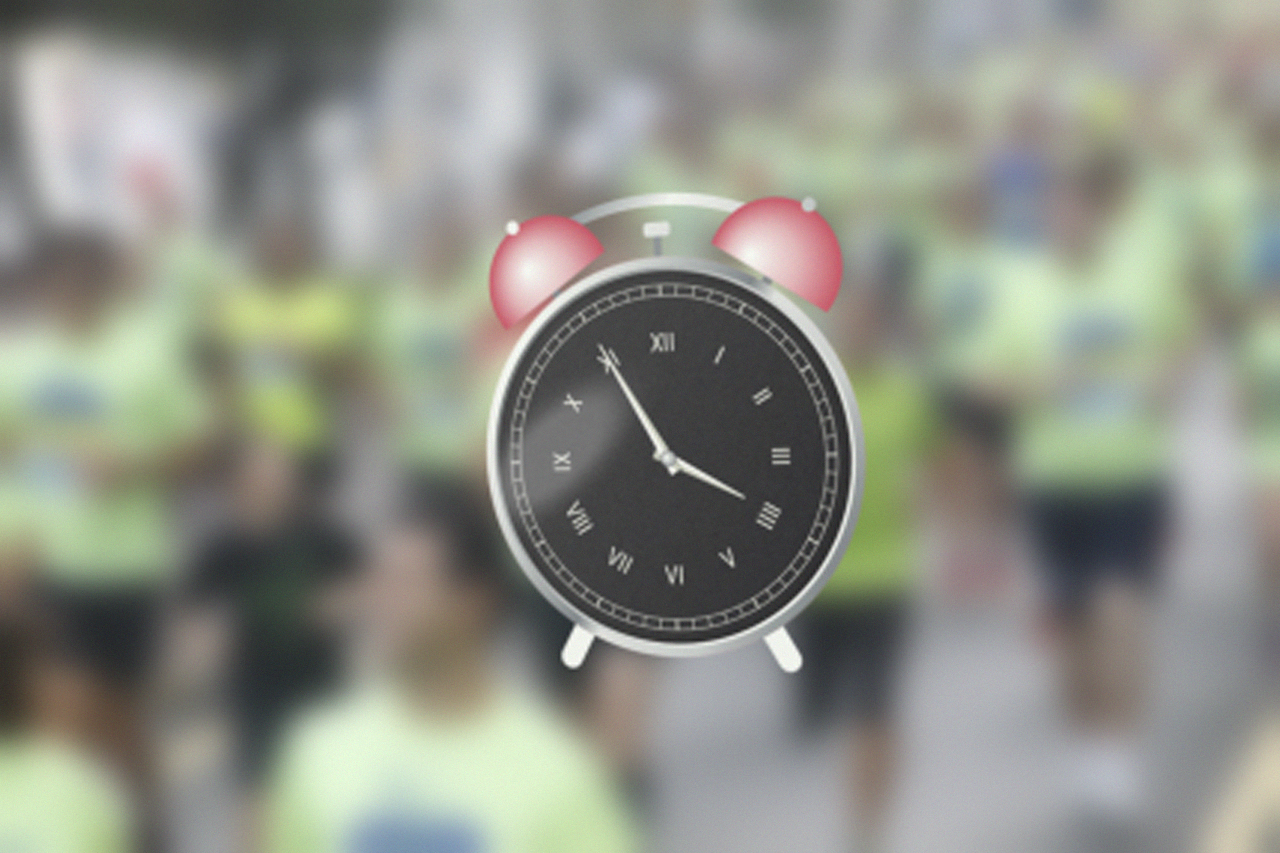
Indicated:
3,55
